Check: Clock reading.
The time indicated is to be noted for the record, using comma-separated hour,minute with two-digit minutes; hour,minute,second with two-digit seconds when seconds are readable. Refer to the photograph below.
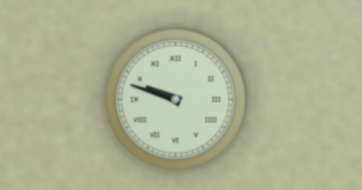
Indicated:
9,48
